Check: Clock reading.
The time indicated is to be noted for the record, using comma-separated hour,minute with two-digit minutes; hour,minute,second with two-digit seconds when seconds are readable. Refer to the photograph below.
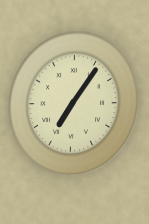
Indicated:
7,06
